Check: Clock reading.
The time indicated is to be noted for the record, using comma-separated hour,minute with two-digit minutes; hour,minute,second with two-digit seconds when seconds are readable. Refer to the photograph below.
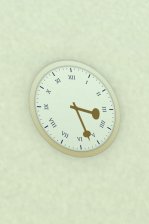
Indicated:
3,27
